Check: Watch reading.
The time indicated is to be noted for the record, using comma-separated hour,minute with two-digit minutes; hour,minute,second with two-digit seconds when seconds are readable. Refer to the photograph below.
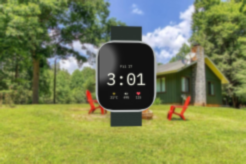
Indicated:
3,01
